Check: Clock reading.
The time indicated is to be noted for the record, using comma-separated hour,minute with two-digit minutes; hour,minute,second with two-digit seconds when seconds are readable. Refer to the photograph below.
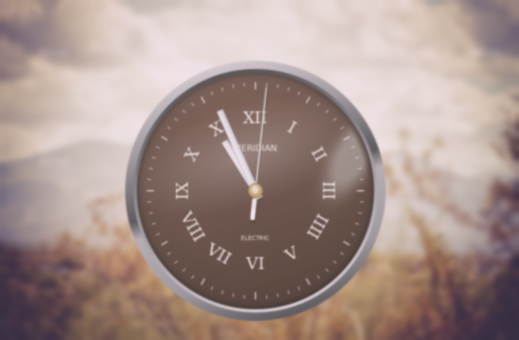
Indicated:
10,56,01
